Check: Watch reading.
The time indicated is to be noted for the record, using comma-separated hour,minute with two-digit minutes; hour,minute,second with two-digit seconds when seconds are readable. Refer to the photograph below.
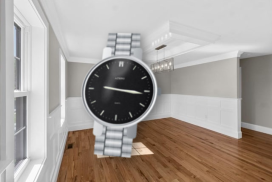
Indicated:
9,16
